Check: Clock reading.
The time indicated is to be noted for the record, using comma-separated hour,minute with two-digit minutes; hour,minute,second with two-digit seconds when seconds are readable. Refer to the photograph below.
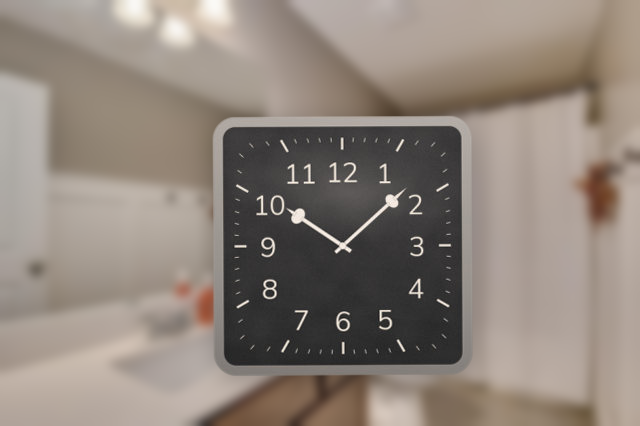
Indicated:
10,08
